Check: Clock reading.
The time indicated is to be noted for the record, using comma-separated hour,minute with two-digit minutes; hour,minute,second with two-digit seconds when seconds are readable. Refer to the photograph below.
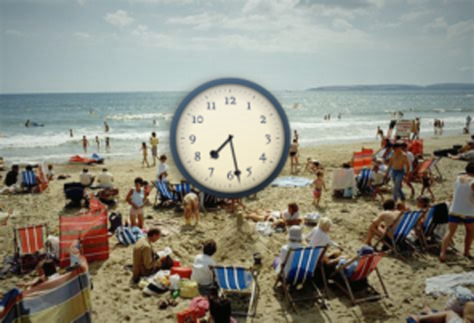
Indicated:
7,28
